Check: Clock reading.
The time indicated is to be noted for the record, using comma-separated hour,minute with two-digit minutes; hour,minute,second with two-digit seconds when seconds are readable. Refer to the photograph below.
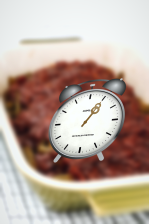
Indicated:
1,05
